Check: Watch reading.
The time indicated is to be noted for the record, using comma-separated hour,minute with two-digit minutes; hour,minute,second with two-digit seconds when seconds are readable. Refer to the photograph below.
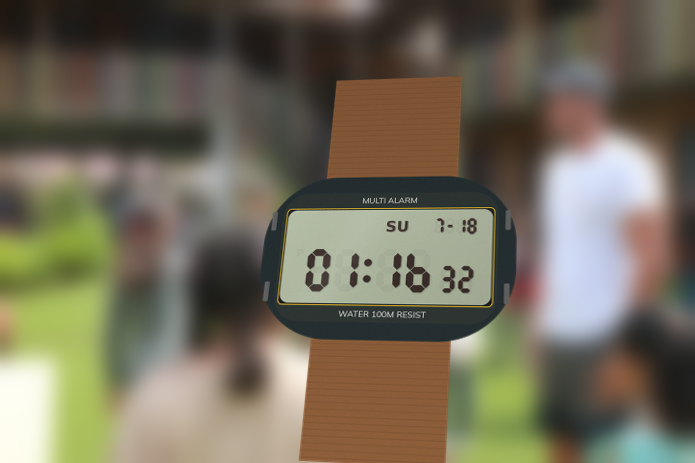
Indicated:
1,16,32
